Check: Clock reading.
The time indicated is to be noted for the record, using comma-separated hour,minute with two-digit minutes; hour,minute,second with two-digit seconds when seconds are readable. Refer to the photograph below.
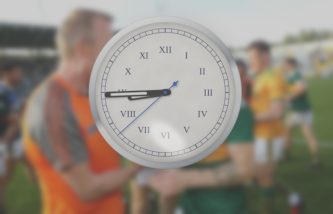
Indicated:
8,44,38
